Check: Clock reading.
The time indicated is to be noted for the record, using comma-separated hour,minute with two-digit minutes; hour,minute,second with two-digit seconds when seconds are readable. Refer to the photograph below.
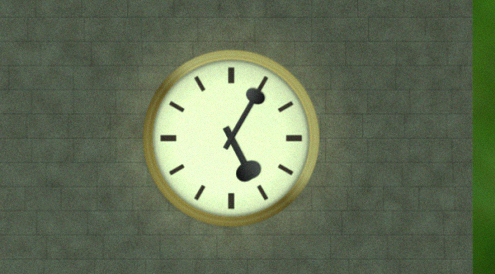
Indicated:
5,05
